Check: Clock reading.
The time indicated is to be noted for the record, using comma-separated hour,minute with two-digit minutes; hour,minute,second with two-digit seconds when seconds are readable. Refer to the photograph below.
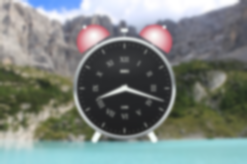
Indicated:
8,18
